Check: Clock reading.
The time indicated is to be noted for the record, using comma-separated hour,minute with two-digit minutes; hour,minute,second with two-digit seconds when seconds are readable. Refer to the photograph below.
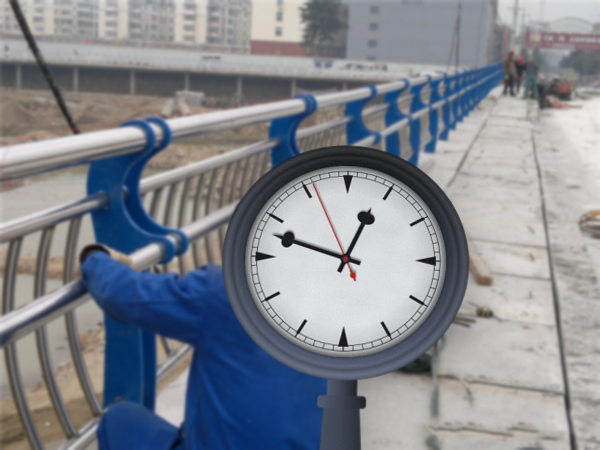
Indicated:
12,47,56
